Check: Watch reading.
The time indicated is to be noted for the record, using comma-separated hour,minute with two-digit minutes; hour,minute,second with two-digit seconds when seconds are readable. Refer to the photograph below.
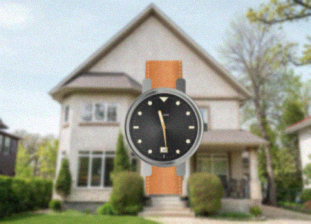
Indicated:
11,29
